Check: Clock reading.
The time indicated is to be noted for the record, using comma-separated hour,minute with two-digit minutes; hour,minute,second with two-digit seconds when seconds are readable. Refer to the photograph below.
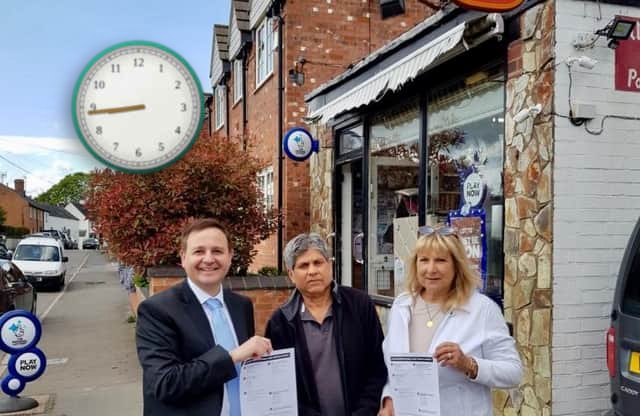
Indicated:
8,44
